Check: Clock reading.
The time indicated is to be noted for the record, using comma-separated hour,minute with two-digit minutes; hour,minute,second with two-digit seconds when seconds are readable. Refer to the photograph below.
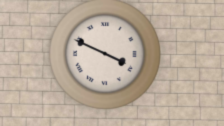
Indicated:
3,49
